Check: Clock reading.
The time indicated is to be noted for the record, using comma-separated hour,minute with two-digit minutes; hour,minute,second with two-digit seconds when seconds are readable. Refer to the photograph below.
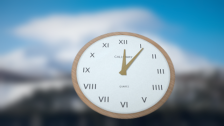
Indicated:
12,06
